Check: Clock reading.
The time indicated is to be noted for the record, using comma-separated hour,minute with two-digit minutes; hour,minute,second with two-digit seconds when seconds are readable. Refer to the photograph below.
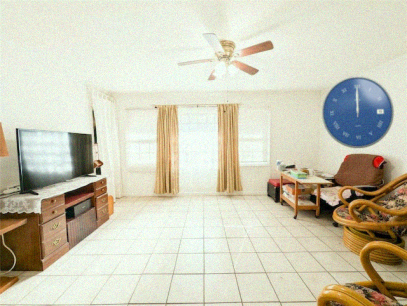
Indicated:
12,00
